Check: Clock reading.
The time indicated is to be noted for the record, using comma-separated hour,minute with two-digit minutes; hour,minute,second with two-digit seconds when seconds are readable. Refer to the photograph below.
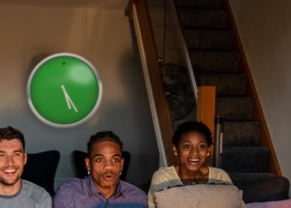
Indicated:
5,25
